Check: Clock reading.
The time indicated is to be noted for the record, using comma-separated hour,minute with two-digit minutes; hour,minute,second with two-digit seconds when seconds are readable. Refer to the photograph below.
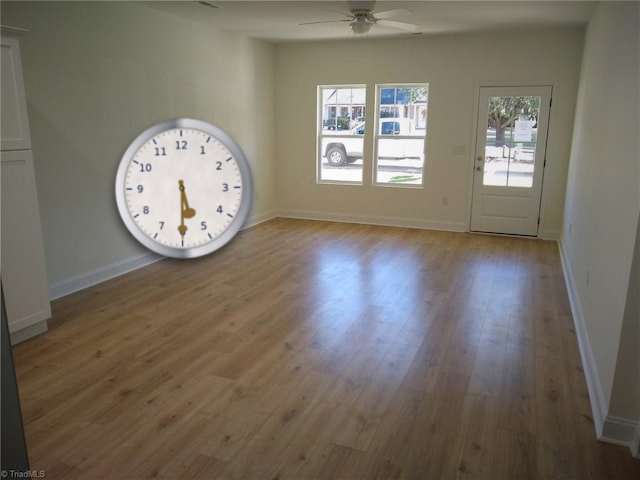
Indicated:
5,30
